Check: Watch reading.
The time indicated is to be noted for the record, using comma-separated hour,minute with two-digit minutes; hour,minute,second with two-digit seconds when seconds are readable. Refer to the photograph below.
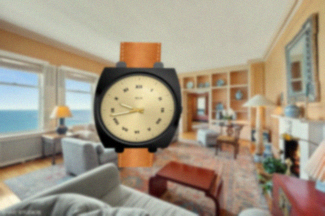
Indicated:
9,43
